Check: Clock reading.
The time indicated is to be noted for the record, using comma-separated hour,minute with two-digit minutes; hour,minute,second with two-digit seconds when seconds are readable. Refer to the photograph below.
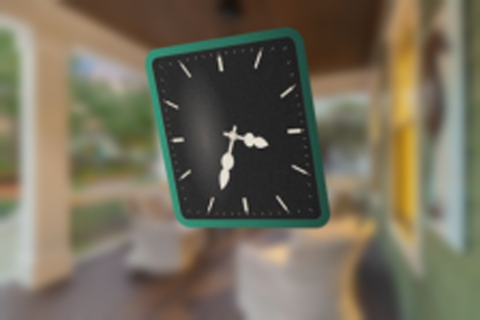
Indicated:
3,34
